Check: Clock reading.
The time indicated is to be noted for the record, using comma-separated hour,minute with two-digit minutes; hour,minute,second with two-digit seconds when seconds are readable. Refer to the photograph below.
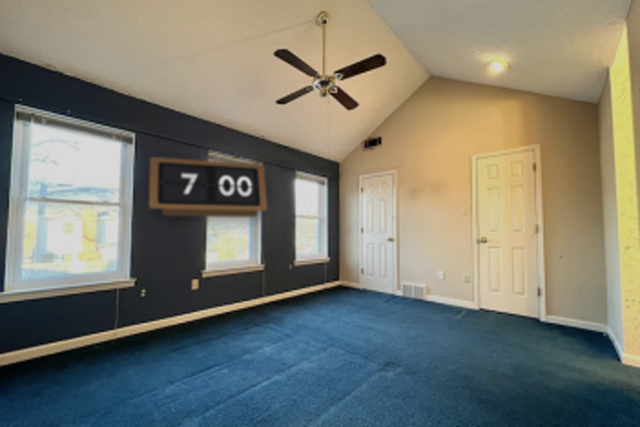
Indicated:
7,00
